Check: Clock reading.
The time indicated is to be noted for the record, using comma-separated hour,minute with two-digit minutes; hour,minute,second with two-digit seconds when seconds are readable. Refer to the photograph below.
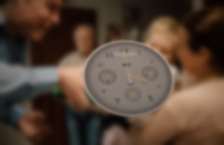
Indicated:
4,00
